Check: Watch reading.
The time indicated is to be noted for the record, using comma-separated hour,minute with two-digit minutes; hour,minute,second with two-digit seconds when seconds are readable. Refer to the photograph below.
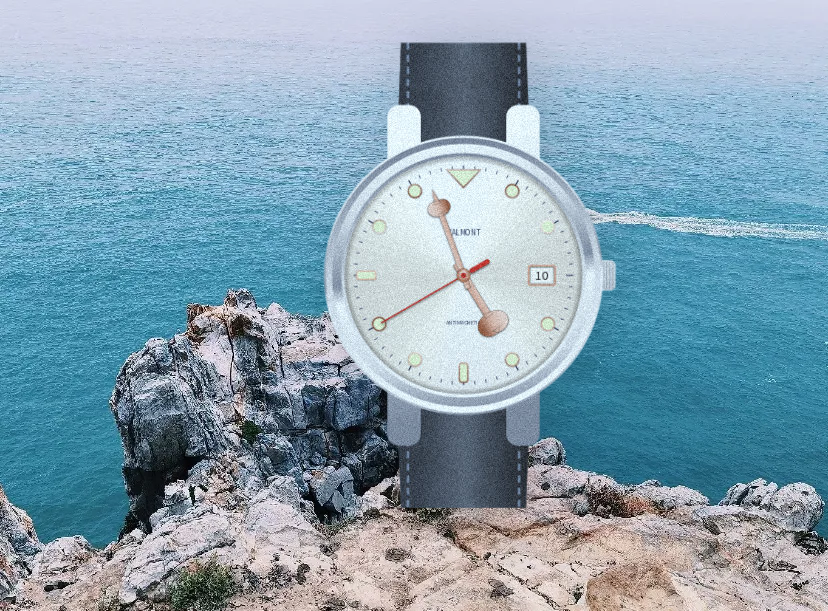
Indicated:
4,56,40
